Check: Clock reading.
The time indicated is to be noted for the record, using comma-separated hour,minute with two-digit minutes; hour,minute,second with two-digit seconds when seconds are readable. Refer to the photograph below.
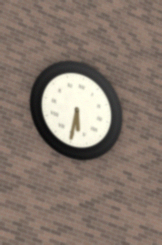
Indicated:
5,30
